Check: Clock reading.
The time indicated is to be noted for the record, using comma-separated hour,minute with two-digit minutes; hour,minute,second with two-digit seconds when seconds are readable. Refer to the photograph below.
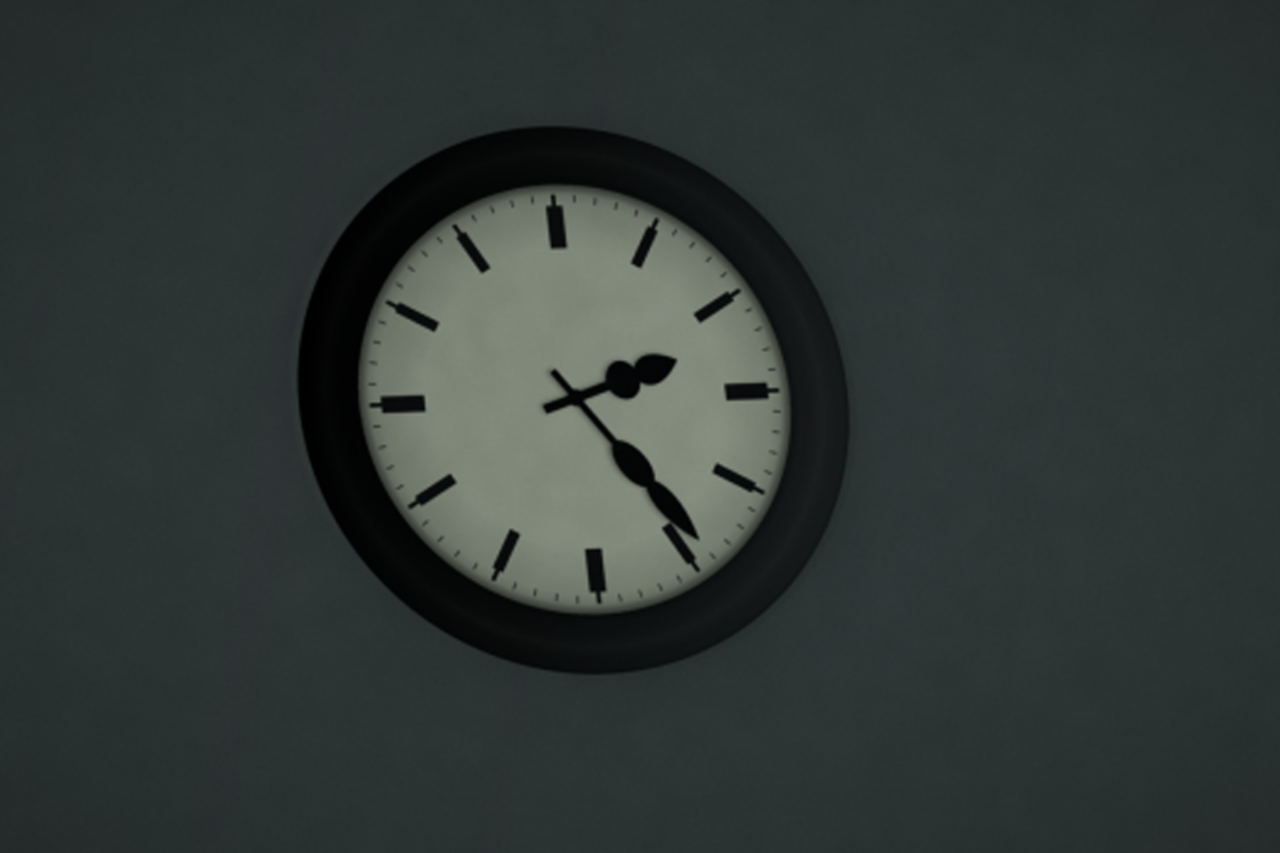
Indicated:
2,24
